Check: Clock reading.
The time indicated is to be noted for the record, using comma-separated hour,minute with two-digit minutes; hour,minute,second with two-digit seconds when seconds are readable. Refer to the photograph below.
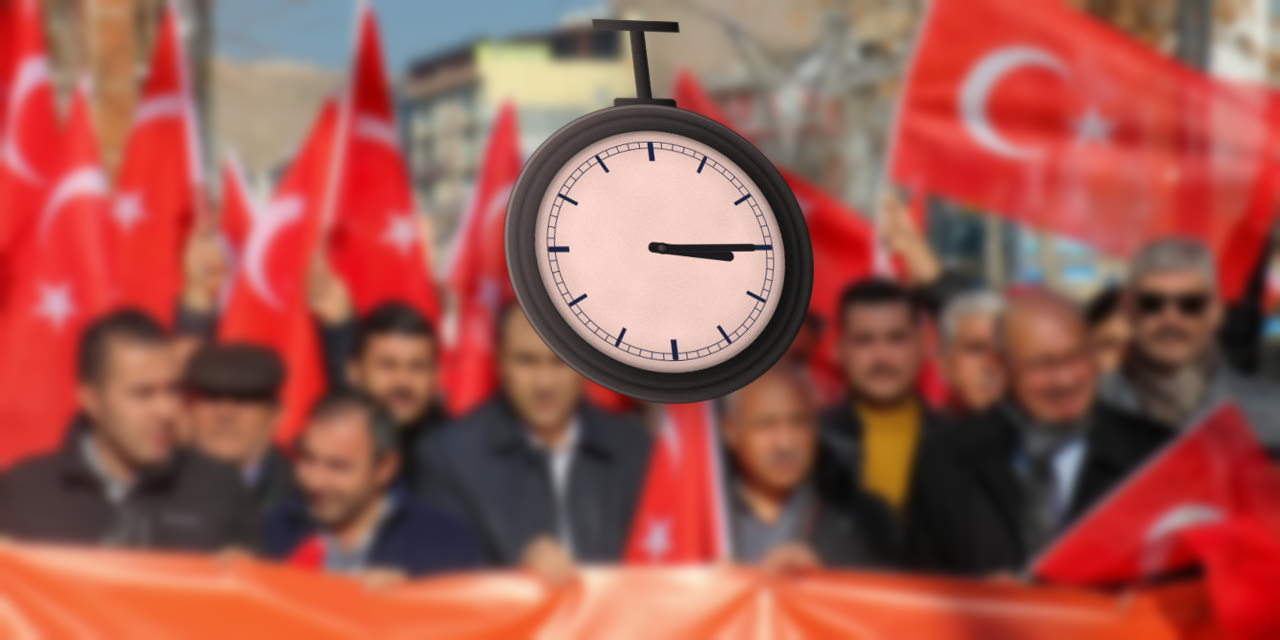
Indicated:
3,15
